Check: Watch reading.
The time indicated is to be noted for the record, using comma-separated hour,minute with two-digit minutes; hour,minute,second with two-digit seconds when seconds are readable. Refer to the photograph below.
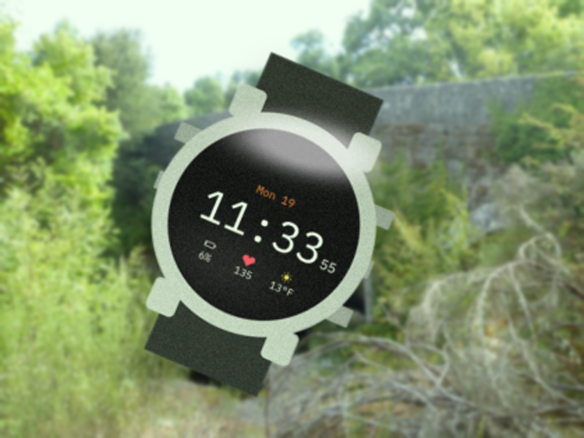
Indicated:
11,33,55
